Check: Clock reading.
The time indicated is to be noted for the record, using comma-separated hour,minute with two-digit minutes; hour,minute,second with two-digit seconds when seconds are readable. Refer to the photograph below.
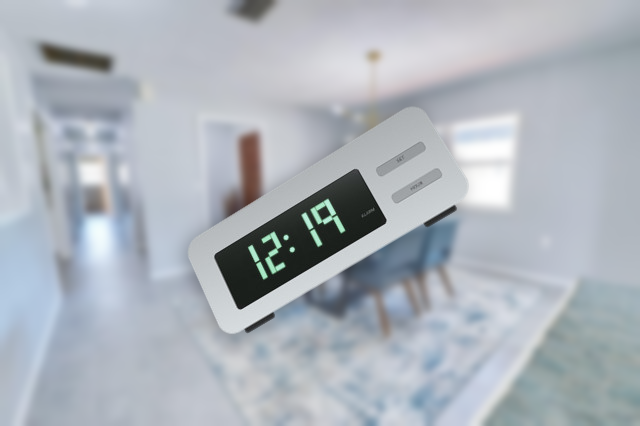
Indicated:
12,19
